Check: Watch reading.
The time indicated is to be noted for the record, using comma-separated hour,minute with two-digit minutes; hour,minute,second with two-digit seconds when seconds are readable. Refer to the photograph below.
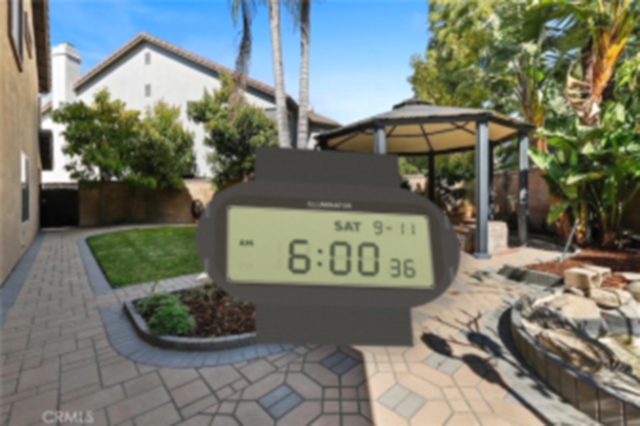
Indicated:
6,00,36
